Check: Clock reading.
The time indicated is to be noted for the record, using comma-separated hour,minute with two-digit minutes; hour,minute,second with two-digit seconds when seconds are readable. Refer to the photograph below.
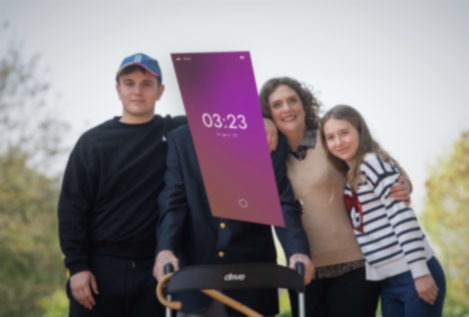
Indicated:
3,23
